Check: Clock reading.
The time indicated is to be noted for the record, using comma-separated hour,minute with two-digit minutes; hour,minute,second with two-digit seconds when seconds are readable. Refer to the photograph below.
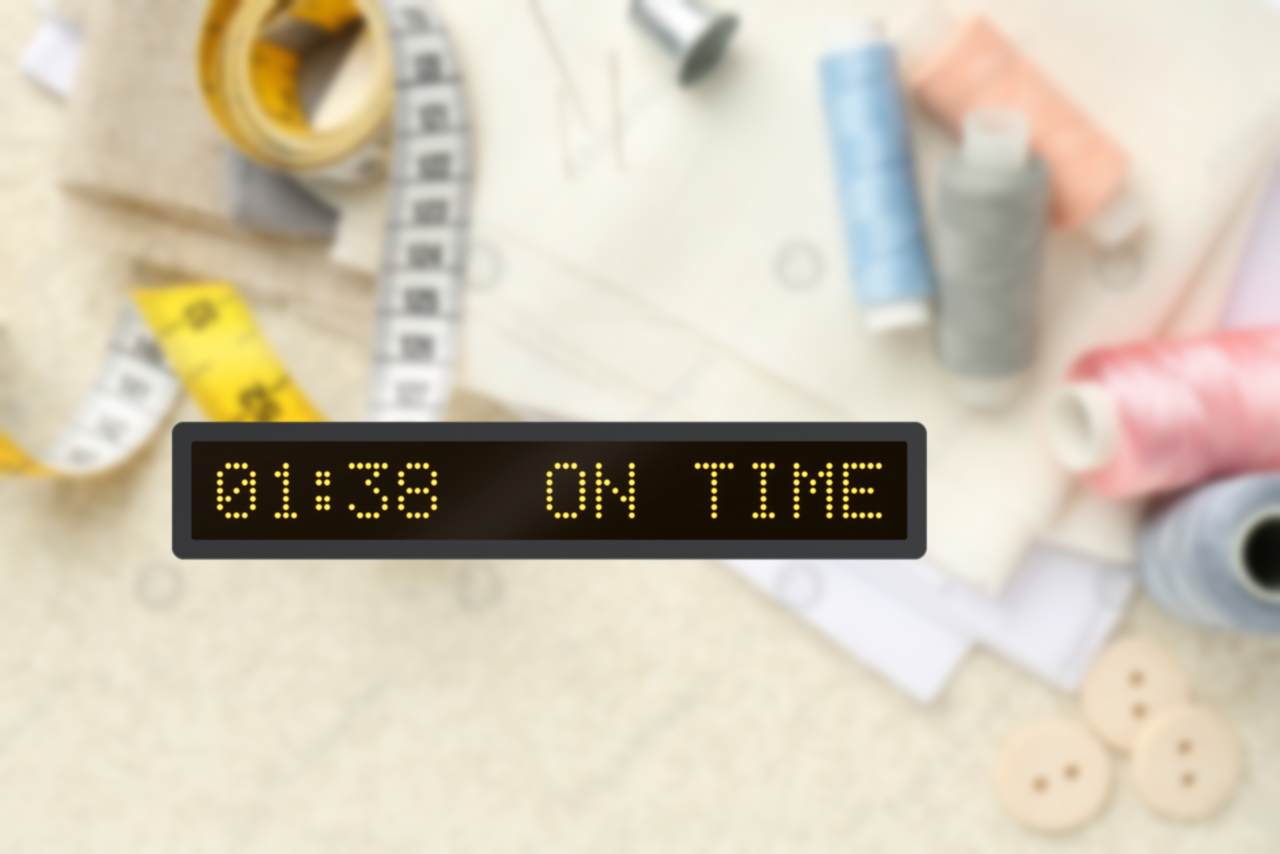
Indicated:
1,38
